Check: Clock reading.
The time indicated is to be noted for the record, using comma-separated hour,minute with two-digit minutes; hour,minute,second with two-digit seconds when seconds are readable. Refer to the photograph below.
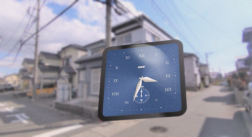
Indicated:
3,33
